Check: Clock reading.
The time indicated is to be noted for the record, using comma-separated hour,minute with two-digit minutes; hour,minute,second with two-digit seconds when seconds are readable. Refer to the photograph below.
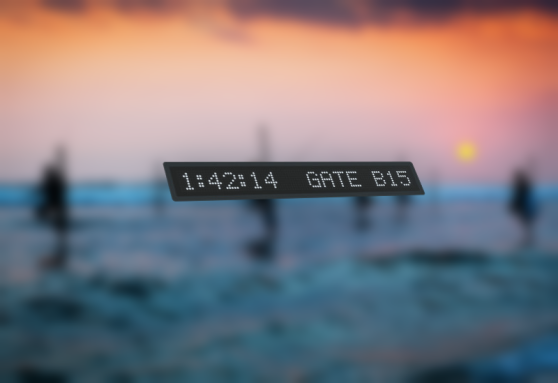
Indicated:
1,42,14
